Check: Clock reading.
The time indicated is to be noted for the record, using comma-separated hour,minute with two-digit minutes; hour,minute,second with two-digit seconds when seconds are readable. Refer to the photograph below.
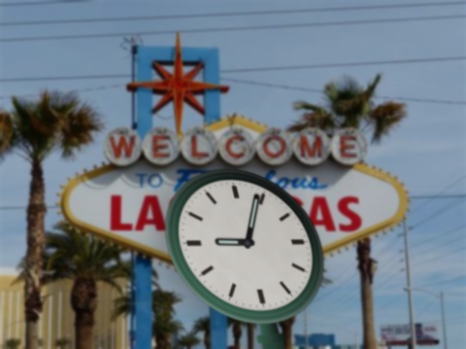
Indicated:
9,04
